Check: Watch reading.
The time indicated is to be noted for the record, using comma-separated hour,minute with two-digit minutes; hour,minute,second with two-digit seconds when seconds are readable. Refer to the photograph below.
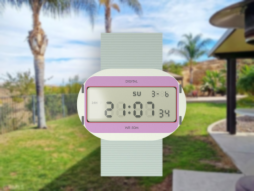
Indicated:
21,07
